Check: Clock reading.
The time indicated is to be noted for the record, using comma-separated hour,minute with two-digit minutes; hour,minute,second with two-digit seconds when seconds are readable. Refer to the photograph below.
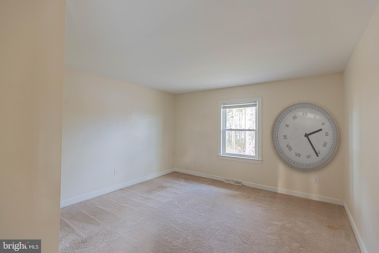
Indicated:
2,26
